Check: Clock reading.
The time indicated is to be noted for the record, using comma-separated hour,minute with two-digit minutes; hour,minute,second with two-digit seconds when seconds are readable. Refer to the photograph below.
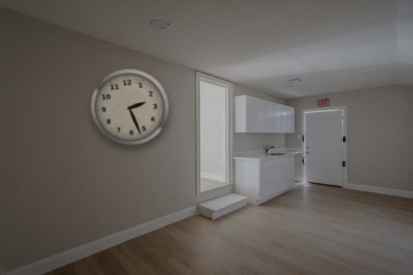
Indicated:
2,27
